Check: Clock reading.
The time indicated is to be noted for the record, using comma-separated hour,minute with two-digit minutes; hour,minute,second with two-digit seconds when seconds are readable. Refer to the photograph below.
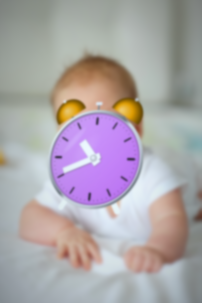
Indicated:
10,41
